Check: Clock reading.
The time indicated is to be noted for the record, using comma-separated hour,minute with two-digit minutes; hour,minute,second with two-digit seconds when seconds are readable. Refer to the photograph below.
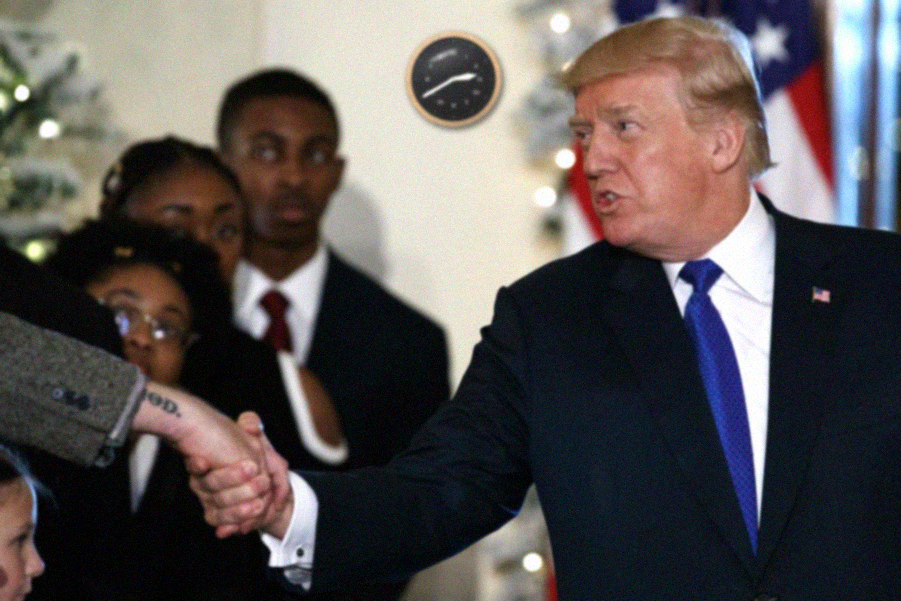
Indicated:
2,40
